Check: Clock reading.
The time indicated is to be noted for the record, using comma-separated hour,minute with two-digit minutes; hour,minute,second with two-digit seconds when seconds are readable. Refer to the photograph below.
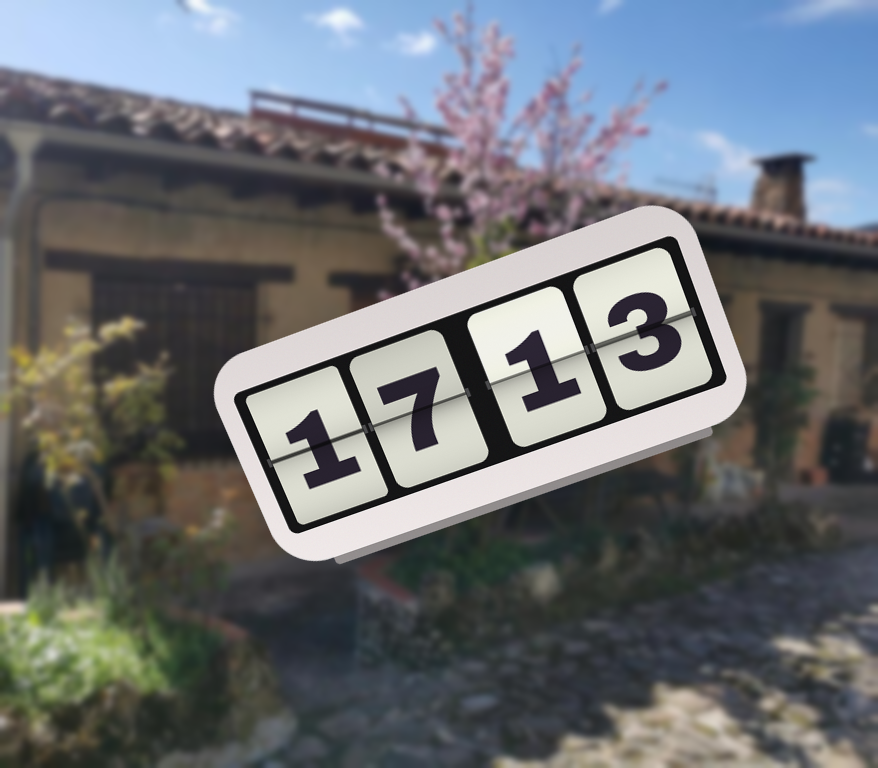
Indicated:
17,13
